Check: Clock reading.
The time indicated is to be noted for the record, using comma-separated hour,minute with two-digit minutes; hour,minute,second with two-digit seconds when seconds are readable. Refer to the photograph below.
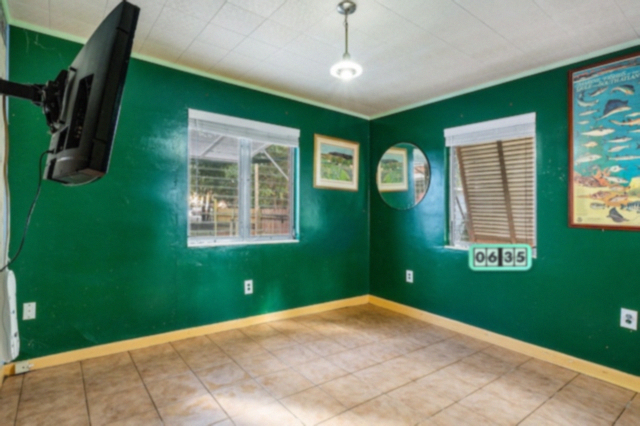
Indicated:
6,35
